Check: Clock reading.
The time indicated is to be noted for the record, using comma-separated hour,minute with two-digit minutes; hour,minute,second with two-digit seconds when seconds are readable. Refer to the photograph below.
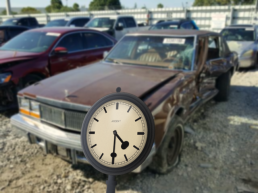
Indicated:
4,30
